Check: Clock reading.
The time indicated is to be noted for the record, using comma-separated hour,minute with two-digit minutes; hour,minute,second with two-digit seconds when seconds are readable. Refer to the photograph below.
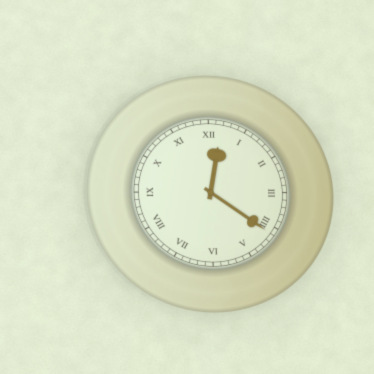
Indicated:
12,21
